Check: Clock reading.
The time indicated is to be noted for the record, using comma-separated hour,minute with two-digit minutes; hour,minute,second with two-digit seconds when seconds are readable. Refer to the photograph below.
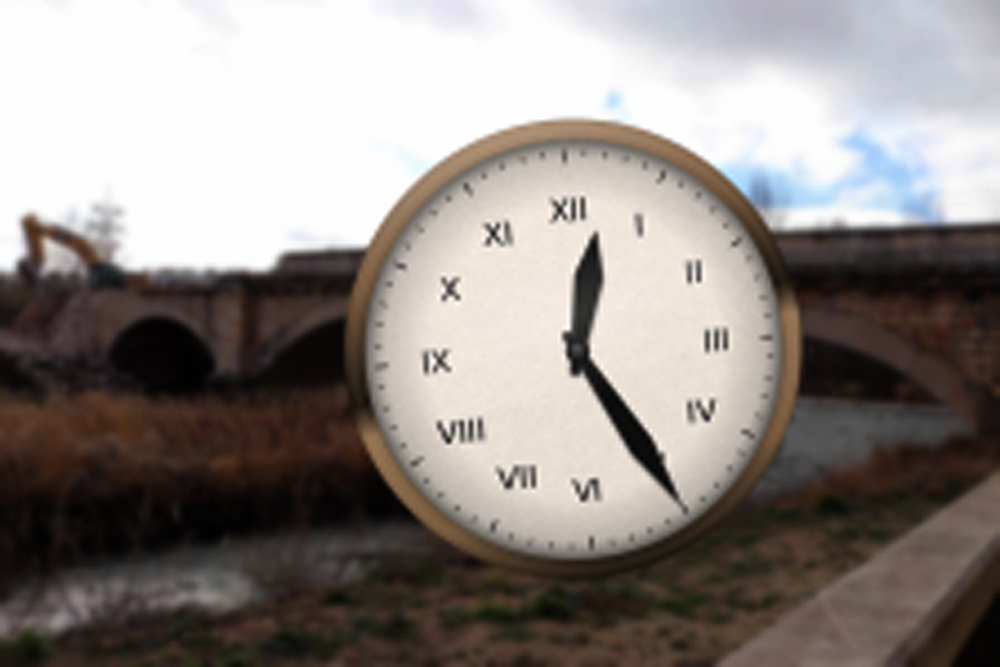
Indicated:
12,25
